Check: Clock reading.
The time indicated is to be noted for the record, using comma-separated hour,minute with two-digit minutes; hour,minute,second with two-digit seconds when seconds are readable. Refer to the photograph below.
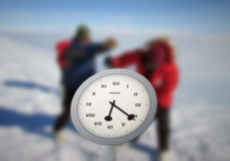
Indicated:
6,21
